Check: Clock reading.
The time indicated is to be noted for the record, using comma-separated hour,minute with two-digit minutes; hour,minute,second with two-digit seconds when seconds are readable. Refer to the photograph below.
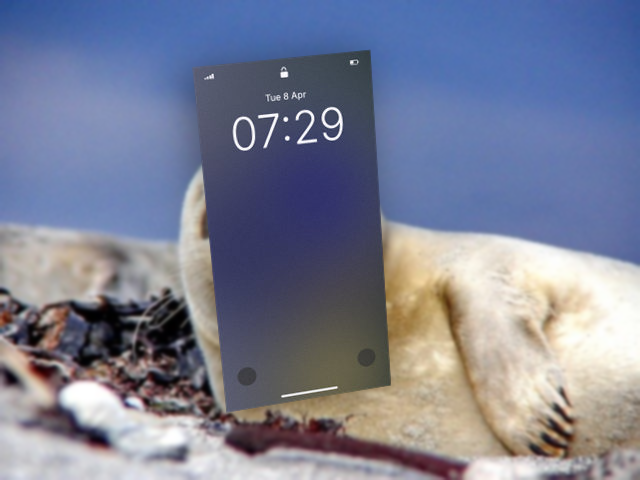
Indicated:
7,29
